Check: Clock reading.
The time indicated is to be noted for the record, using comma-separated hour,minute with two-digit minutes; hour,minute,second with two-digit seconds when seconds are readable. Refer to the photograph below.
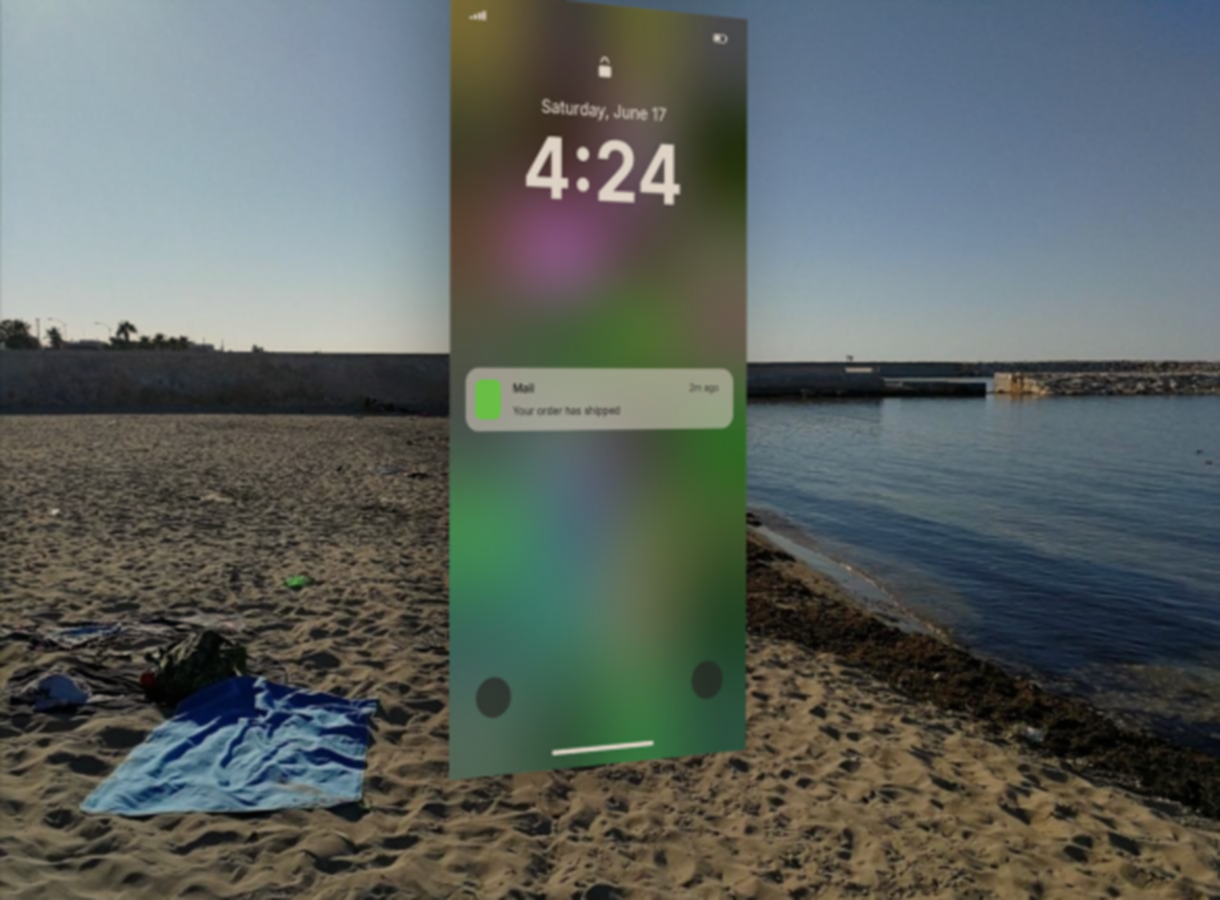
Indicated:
4,24
